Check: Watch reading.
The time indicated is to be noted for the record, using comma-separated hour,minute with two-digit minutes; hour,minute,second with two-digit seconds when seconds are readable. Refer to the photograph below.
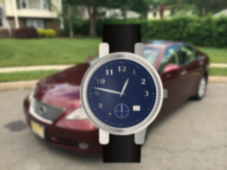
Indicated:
12,47
